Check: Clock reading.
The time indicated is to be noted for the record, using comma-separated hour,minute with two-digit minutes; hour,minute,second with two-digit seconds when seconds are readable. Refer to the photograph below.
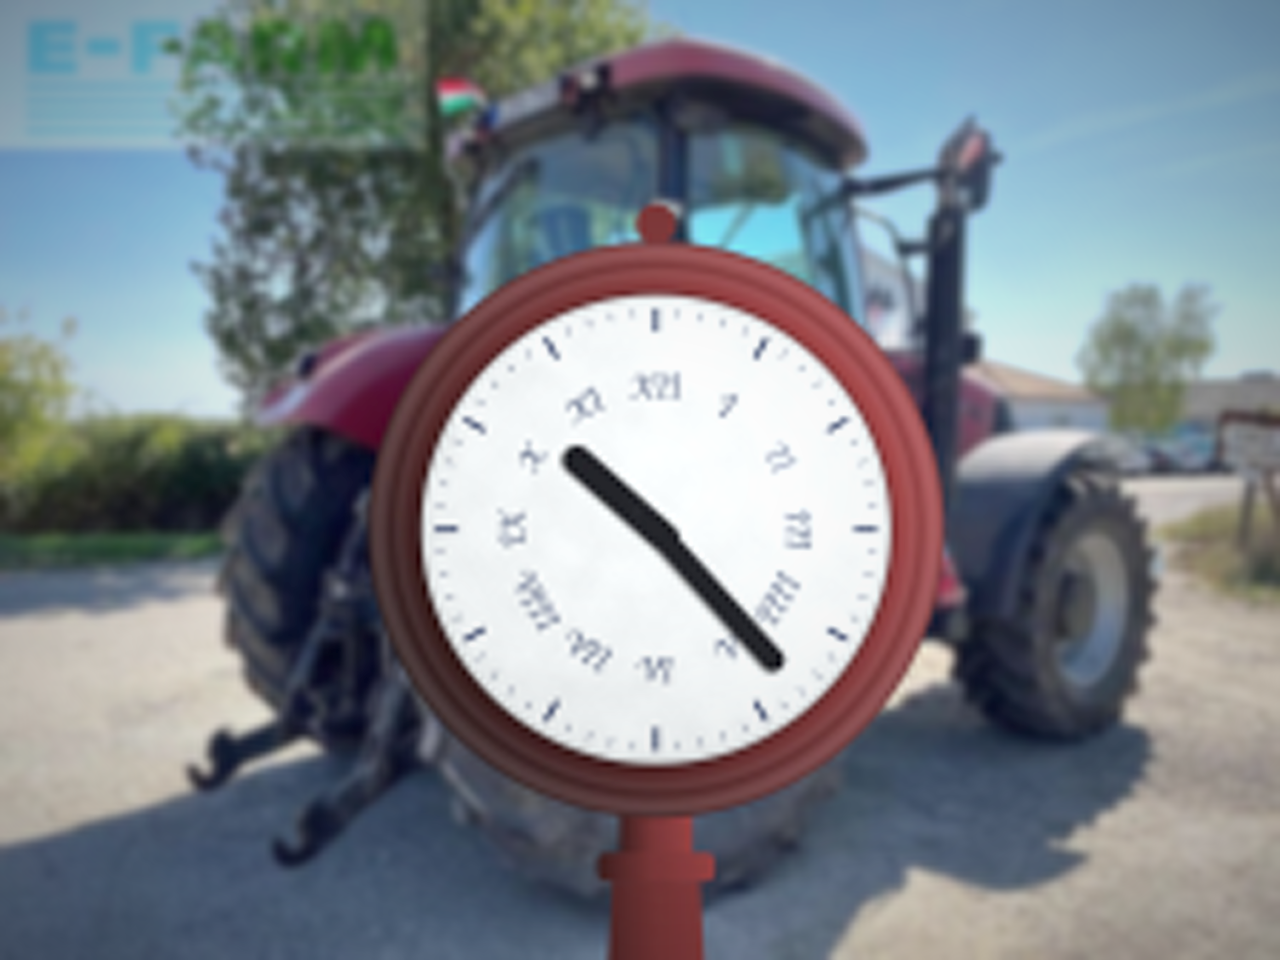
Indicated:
10,23
